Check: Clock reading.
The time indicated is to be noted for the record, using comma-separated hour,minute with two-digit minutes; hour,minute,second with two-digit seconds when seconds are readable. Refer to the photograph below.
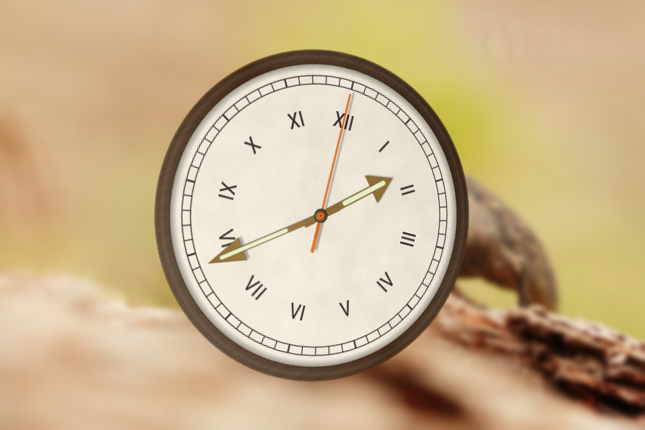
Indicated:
1,39,00
